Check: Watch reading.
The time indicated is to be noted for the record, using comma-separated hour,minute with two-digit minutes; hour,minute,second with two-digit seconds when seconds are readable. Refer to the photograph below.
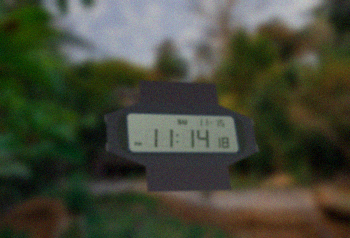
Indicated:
11,14,18
